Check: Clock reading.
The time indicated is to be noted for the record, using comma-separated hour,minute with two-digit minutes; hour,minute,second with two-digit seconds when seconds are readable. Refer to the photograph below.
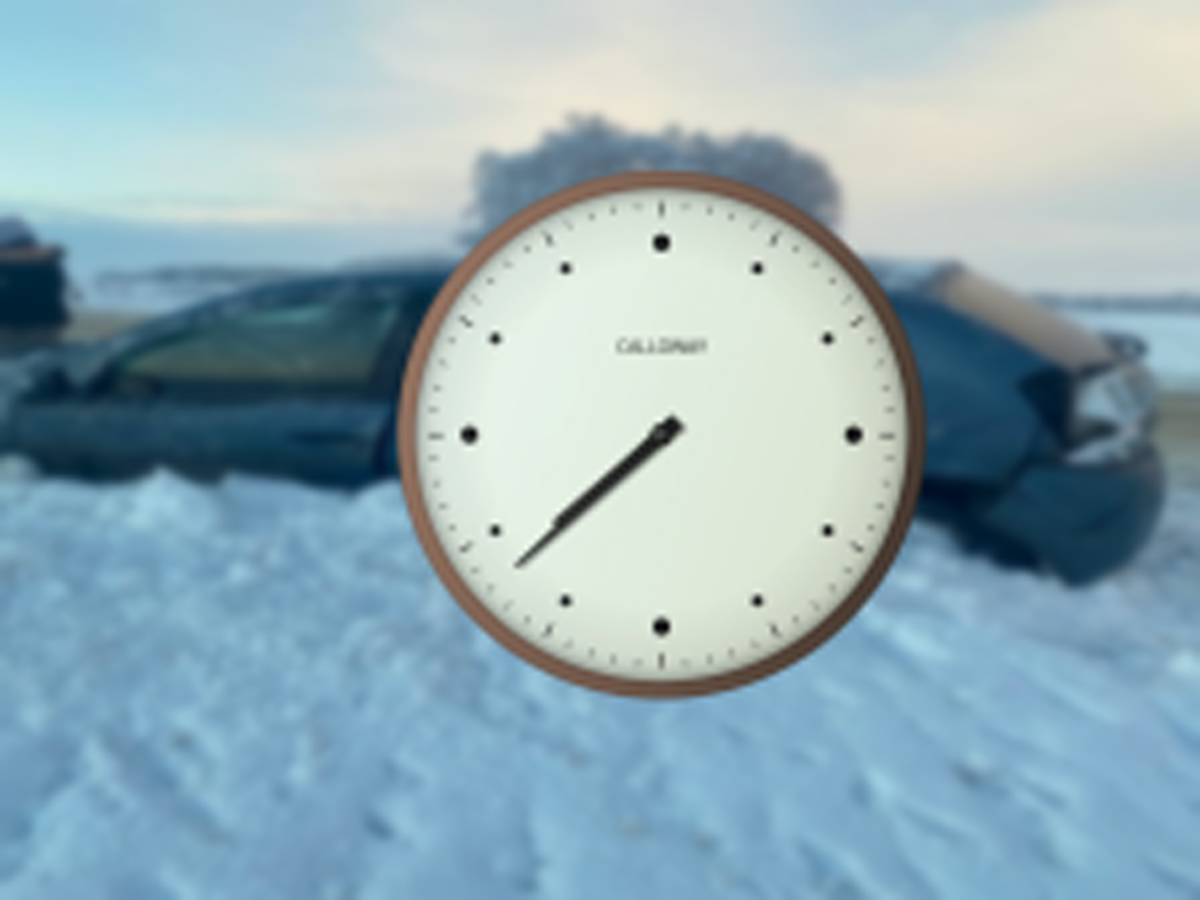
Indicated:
7,38
